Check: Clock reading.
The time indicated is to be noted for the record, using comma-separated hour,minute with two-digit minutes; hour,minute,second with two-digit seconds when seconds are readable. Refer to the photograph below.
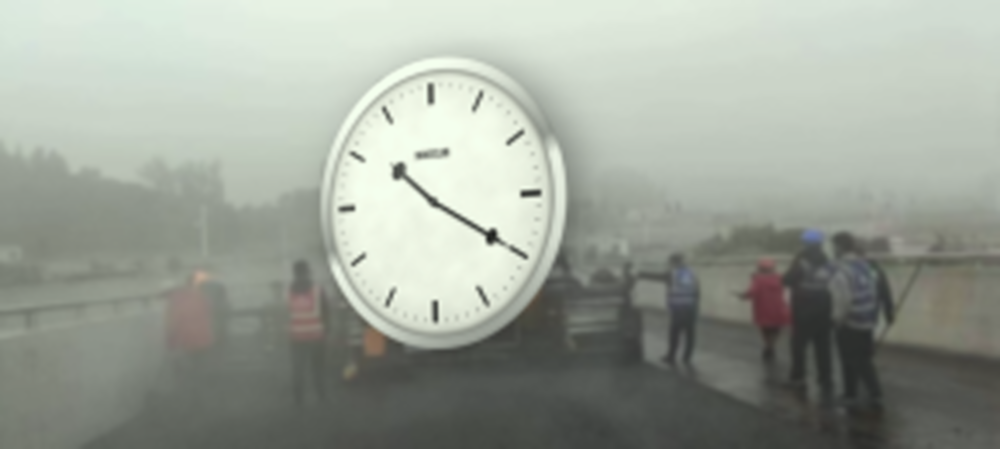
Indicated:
10,20
